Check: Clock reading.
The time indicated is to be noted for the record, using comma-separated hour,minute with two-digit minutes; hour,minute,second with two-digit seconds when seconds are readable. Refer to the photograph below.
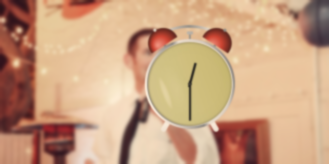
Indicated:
12,30
